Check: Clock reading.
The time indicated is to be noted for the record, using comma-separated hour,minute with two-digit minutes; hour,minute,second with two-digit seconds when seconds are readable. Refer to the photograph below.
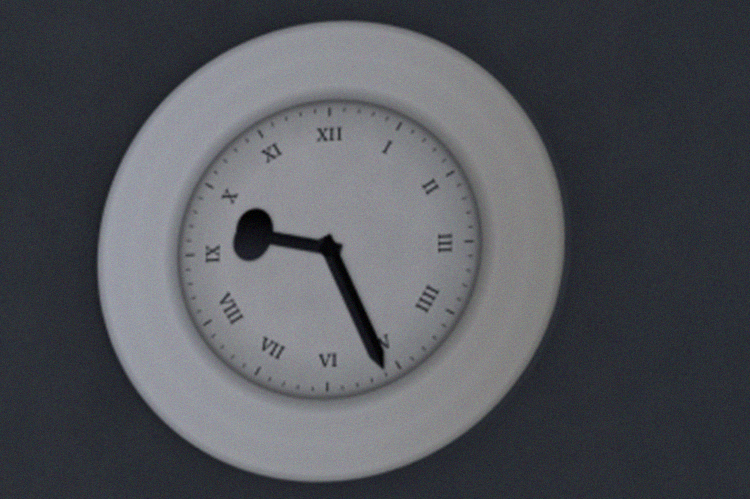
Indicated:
9,26
